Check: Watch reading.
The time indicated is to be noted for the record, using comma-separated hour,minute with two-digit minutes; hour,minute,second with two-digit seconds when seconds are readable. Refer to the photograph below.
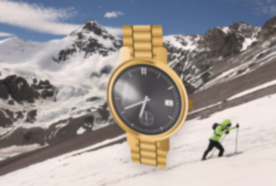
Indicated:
6,41
